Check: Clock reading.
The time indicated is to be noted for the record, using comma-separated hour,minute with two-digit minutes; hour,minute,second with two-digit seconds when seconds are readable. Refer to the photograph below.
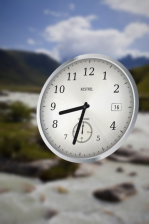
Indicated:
8,32
